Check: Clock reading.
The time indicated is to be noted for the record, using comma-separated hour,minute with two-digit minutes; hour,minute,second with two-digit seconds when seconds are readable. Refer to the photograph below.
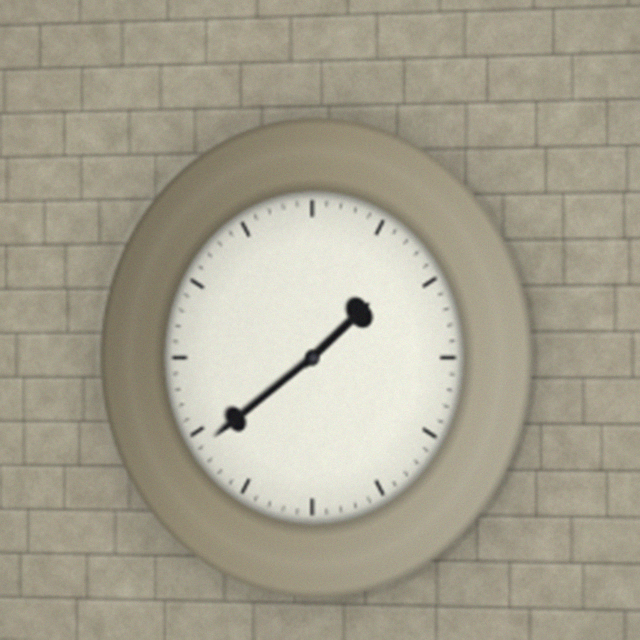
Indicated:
1,39
